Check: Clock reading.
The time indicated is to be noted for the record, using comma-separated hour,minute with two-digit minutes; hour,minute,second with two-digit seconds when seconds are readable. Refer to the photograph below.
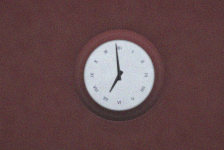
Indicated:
6,59
